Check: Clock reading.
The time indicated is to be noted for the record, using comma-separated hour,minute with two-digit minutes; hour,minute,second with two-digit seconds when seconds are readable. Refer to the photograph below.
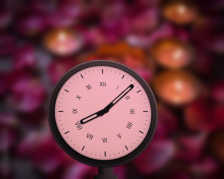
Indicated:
8,08
